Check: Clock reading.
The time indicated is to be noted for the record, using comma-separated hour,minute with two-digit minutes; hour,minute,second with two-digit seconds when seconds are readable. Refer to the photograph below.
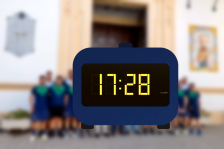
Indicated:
17,28
